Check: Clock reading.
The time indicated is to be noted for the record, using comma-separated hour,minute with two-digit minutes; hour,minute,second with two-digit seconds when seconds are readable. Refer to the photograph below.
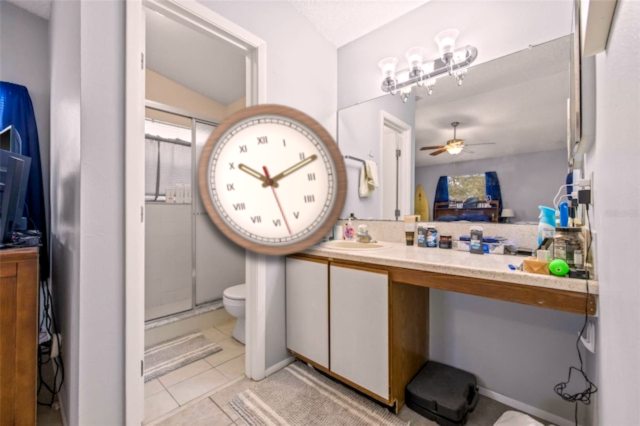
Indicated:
10,11,28
